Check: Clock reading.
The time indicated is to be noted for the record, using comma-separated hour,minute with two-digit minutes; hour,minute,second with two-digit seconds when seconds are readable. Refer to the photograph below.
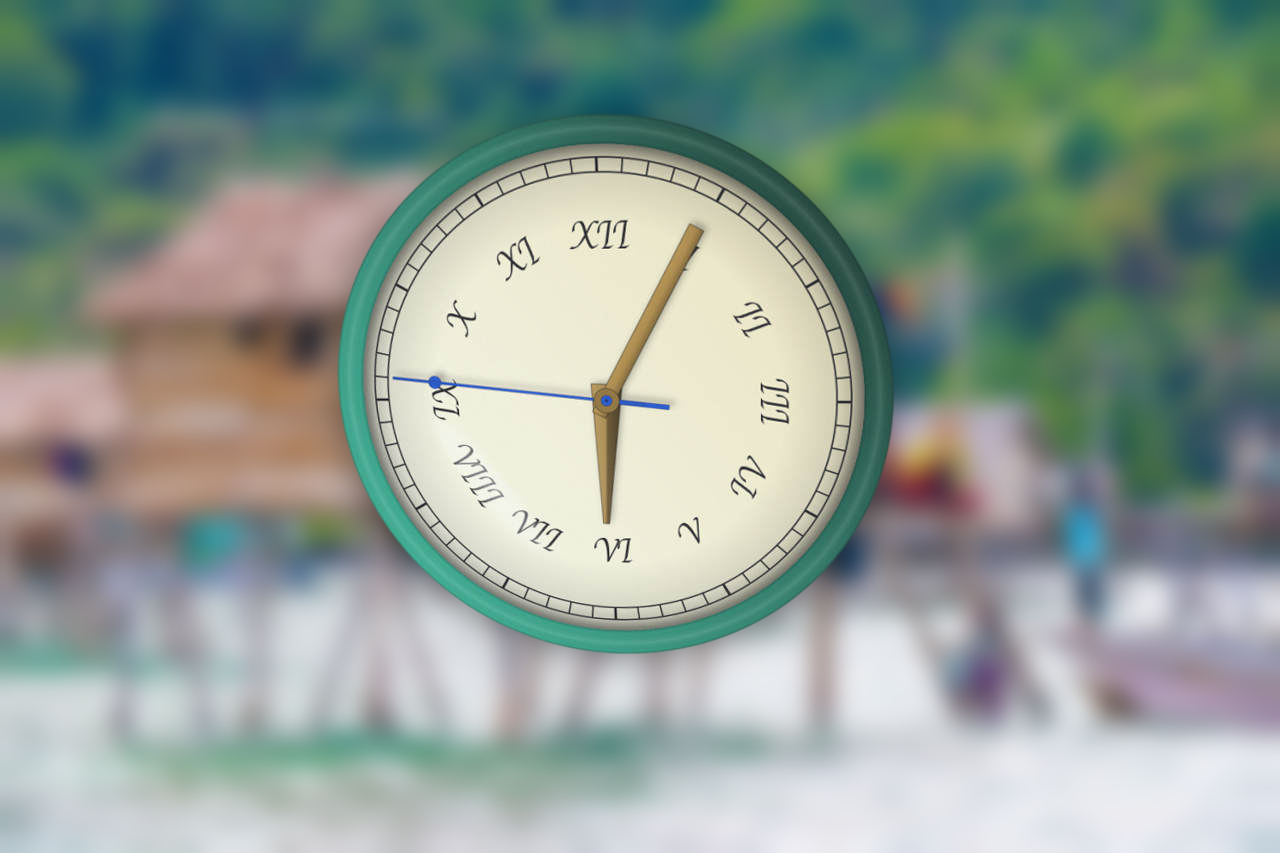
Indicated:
6,04,46
